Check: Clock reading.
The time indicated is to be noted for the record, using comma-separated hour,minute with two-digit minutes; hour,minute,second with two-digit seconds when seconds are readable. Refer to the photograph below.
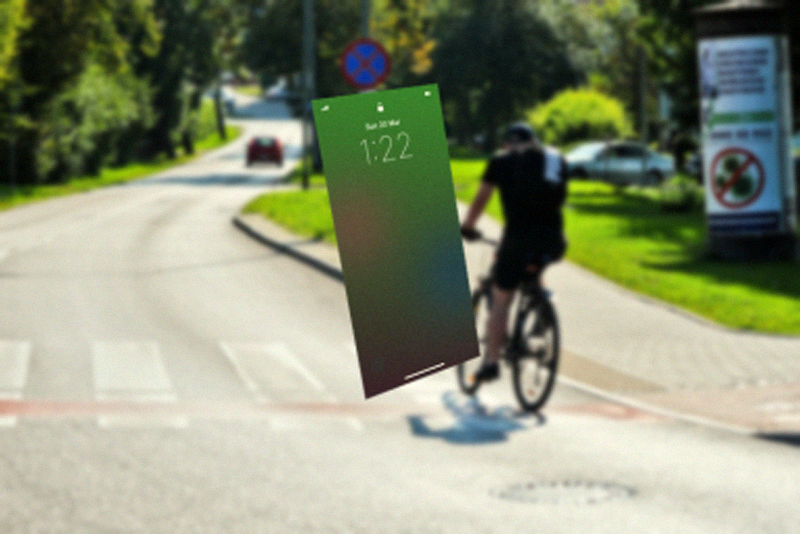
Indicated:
1,22
